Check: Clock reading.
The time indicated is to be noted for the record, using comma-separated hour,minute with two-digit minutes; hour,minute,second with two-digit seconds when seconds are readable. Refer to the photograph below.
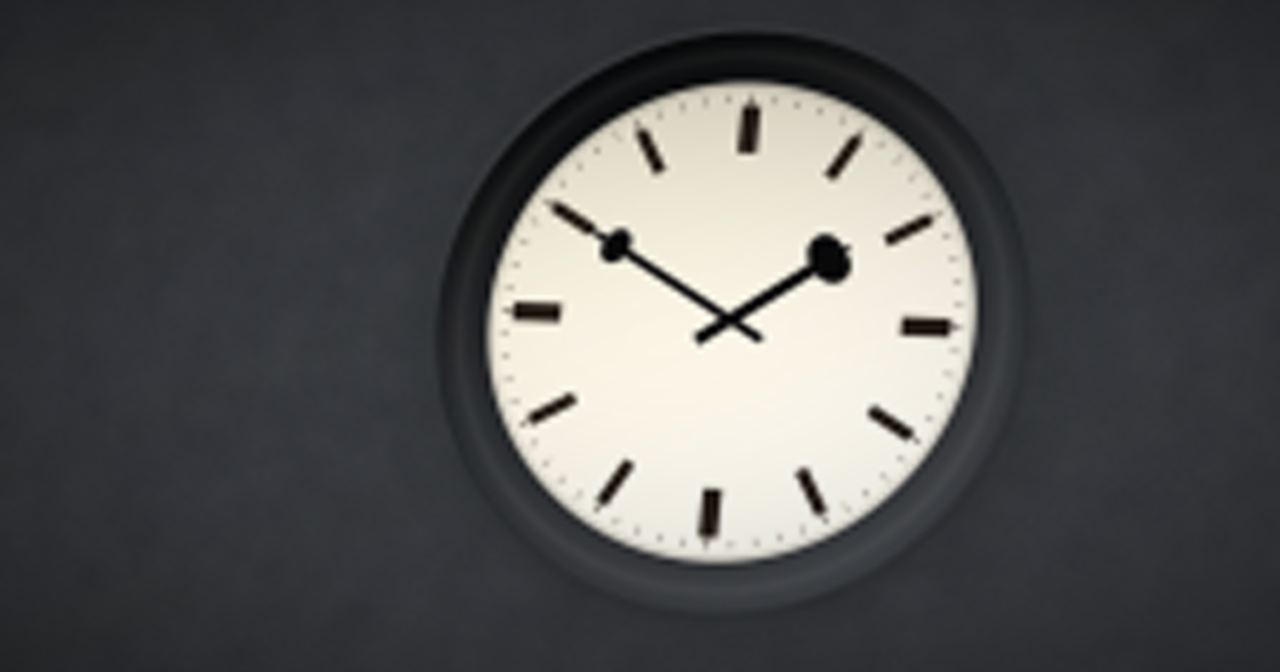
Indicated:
1,50
